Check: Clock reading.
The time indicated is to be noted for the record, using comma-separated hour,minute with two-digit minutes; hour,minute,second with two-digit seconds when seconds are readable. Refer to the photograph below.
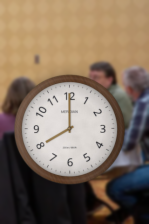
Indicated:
8,00
